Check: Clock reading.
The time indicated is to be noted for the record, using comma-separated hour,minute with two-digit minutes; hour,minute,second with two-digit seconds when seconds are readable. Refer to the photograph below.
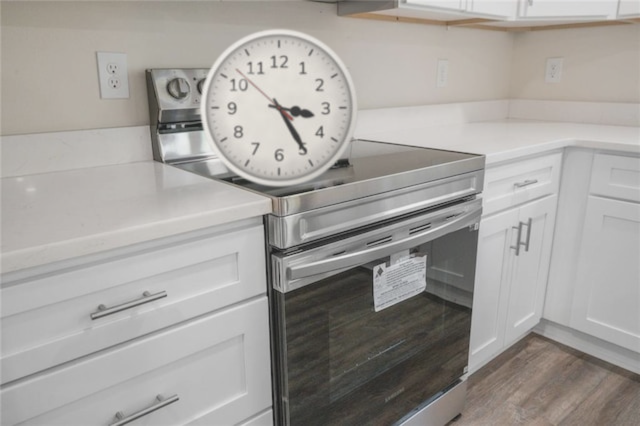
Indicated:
3,24,52
